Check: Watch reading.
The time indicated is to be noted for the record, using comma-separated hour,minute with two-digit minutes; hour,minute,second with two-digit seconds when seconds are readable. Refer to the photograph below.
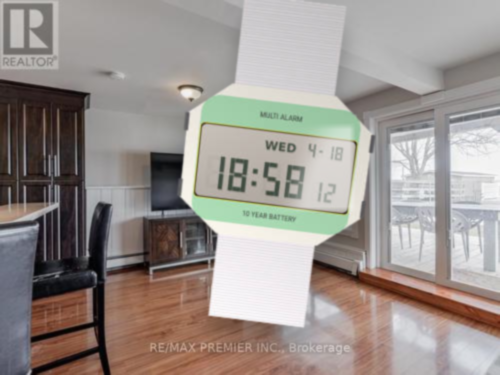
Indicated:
18,58,12
